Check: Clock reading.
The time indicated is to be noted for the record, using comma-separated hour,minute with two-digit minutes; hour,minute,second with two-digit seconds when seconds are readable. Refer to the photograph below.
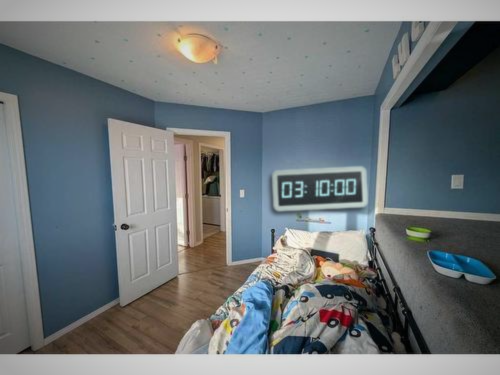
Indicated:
3,10,00
